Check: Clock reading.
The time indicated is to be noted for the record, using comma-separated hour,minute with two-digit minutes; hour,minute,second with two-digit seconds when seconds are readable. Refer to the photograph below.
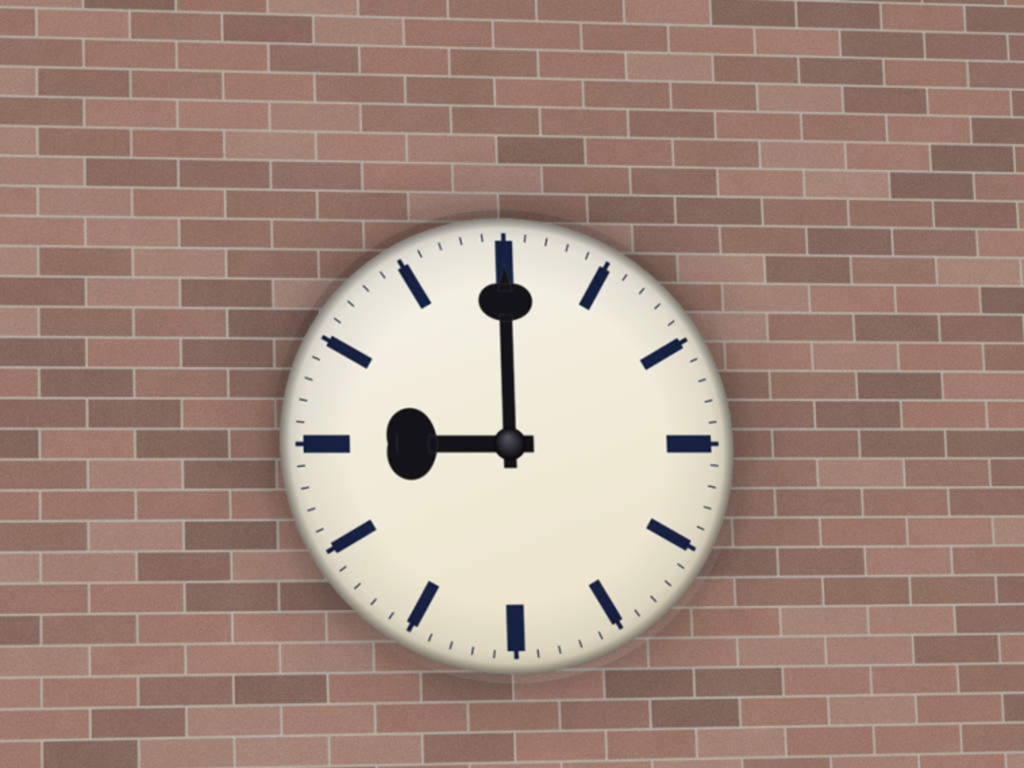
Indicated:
9,00
